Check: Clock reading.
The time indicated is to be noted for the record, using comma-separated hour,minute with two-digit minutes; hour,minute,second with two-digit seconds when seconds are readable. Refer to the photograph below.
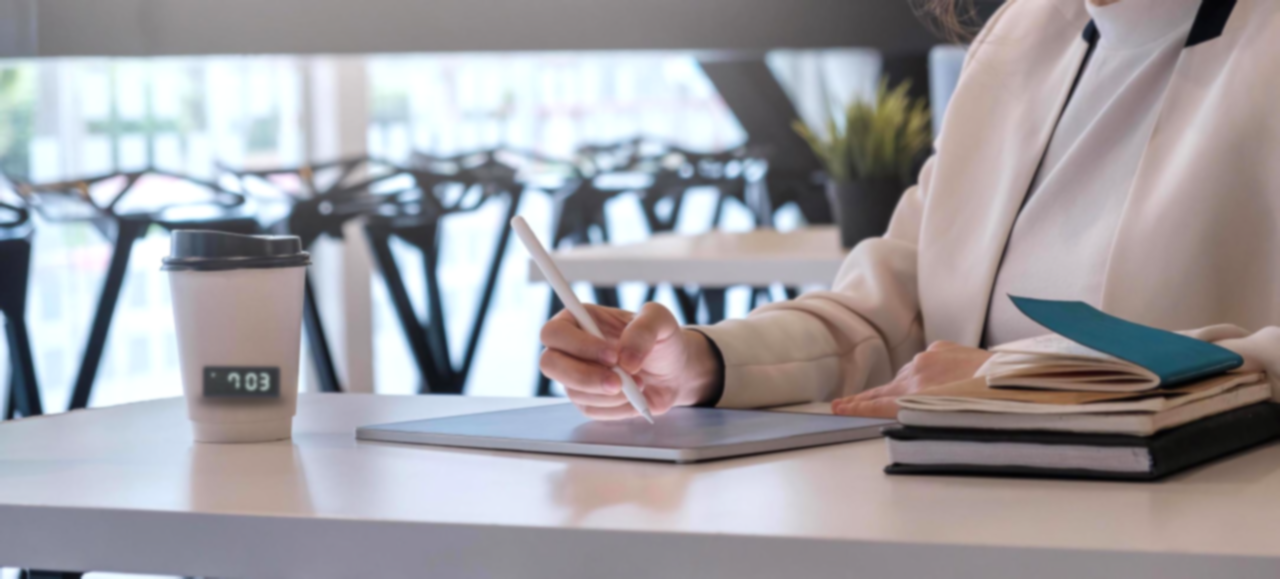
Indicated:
7,03
